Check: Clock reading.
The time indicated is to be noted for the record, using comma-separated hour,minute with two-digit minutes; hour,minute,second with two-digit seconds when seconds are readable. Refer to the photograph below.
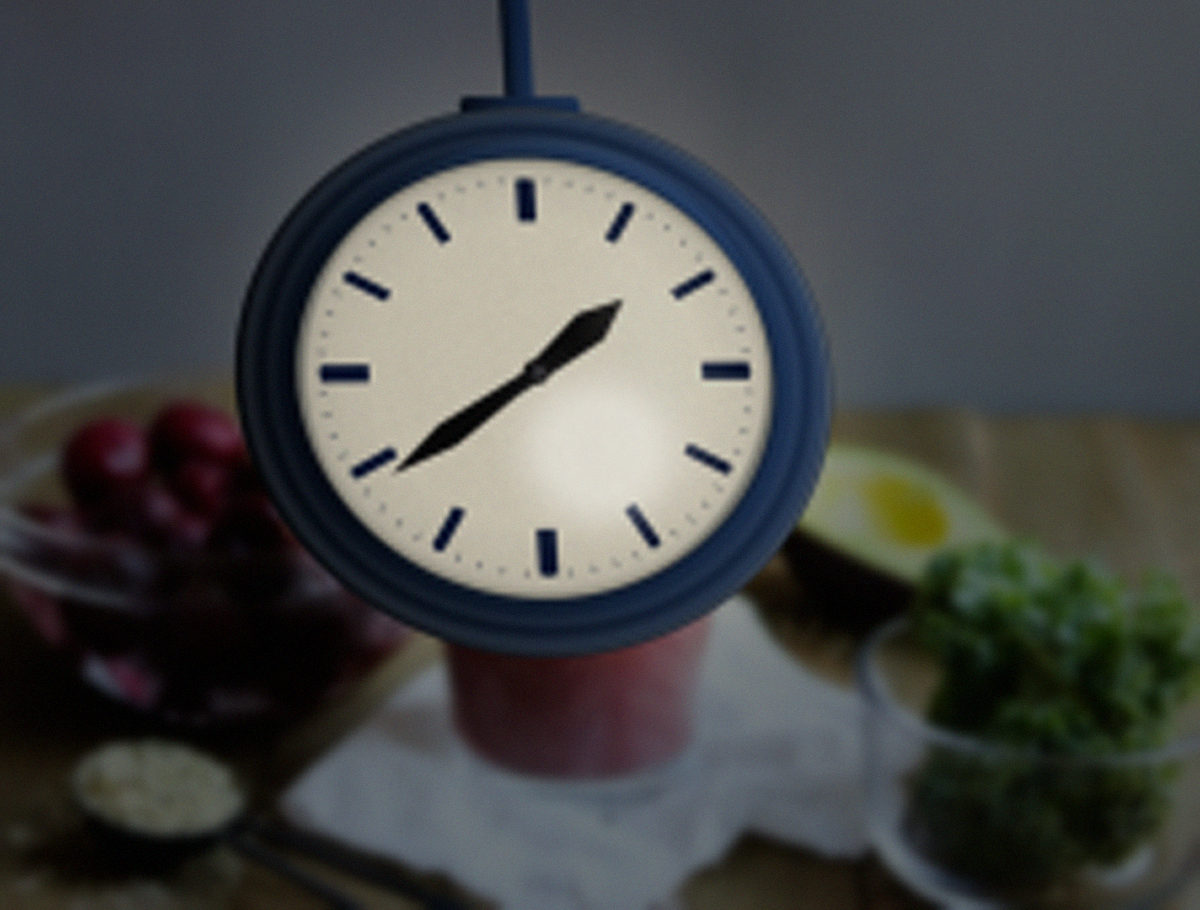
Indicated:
1,39
